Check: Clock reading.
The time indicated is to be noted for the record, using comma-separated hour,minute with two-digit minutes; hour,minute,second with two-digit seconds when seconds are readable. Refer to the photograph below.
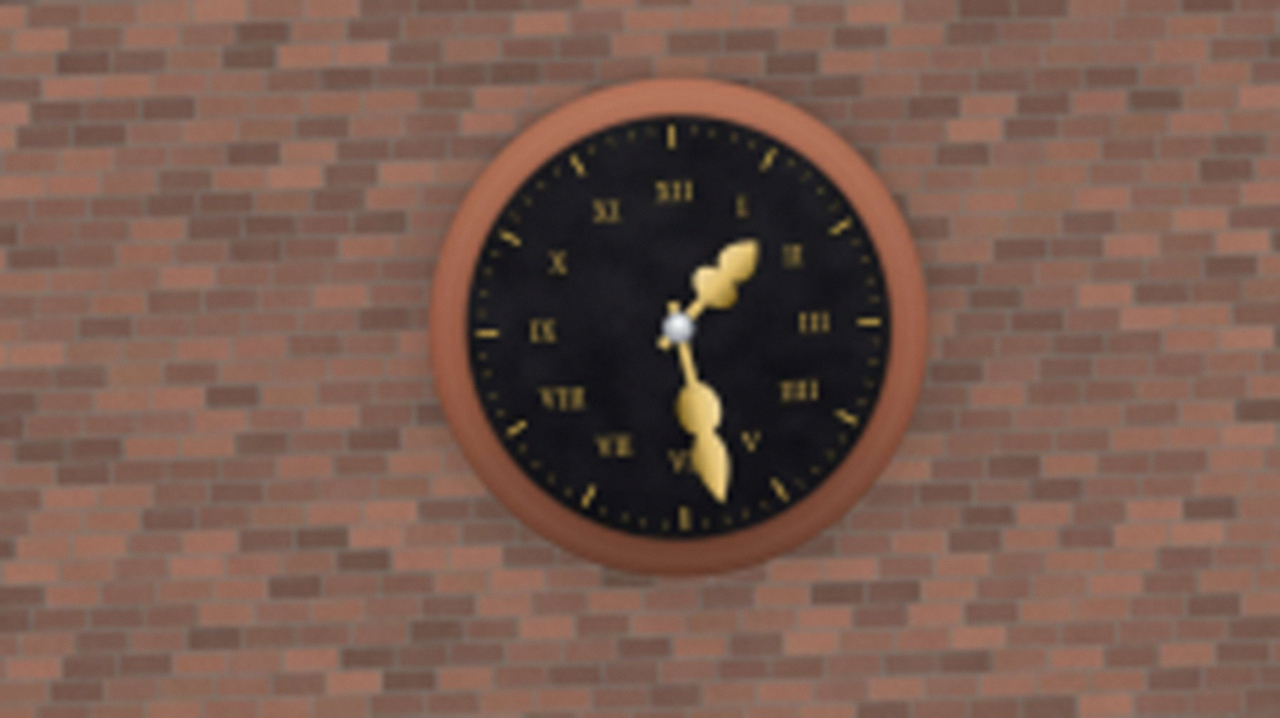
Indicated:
1,28
